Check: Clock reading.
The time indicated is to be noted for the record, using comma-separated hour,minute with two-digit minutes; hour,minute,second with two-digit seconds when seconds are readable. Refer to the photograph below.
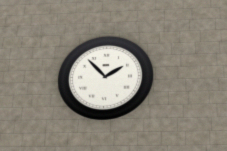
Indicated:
1,53
